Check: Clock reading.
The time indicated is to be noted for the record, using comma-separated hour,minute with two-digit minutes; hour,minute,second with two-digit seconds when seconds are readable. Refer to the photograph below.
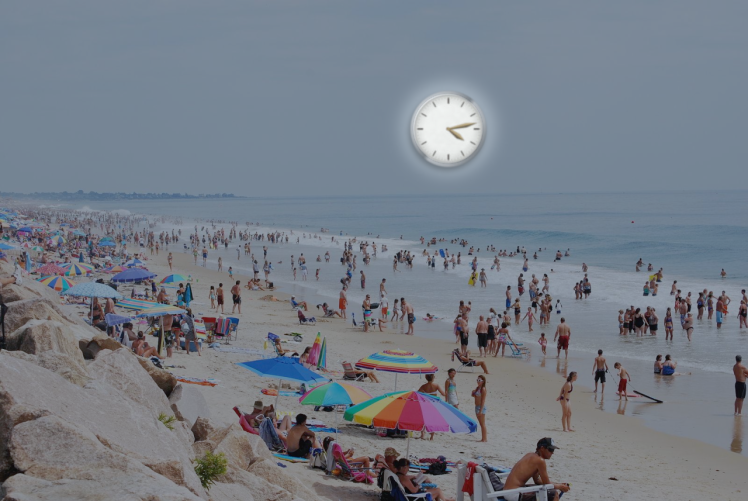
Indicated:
4,13
